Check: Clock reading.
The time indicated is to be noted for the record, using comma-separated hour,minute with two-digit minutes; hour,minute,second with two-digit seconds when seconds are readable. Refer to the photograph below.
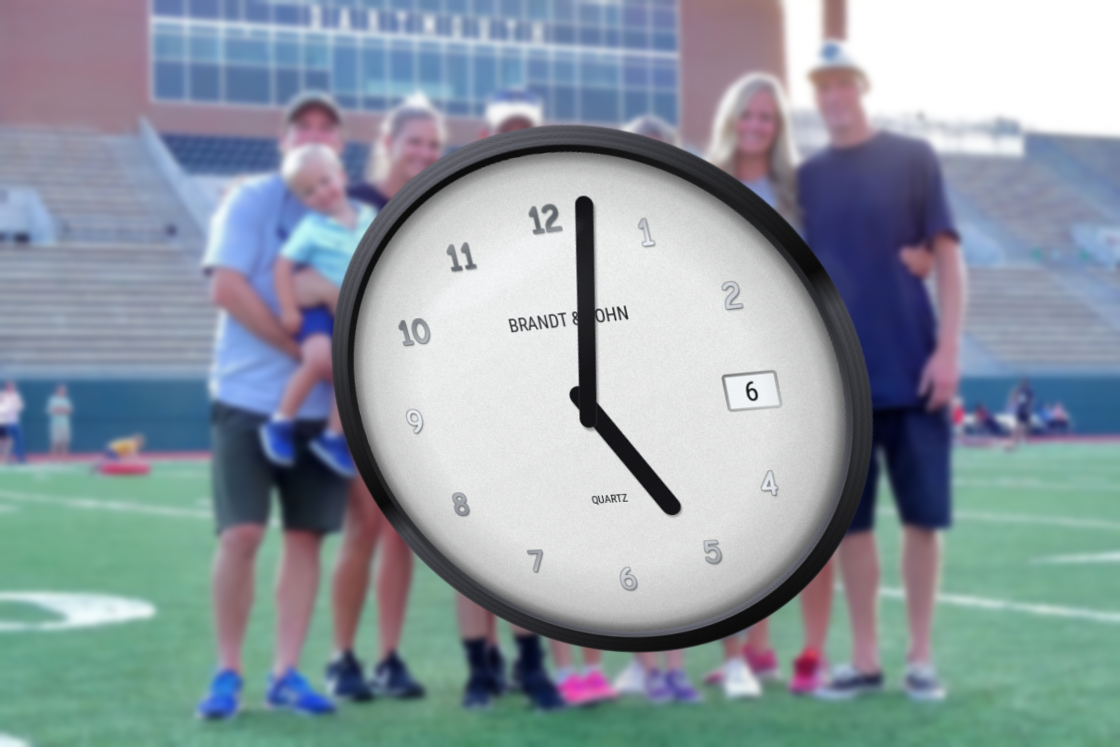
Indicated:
5,02
